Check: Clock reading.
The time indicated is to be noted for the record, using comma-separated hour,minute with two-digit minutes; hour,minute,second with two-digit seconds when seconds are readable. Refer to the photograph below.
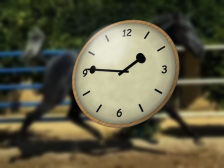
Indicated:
1,46
